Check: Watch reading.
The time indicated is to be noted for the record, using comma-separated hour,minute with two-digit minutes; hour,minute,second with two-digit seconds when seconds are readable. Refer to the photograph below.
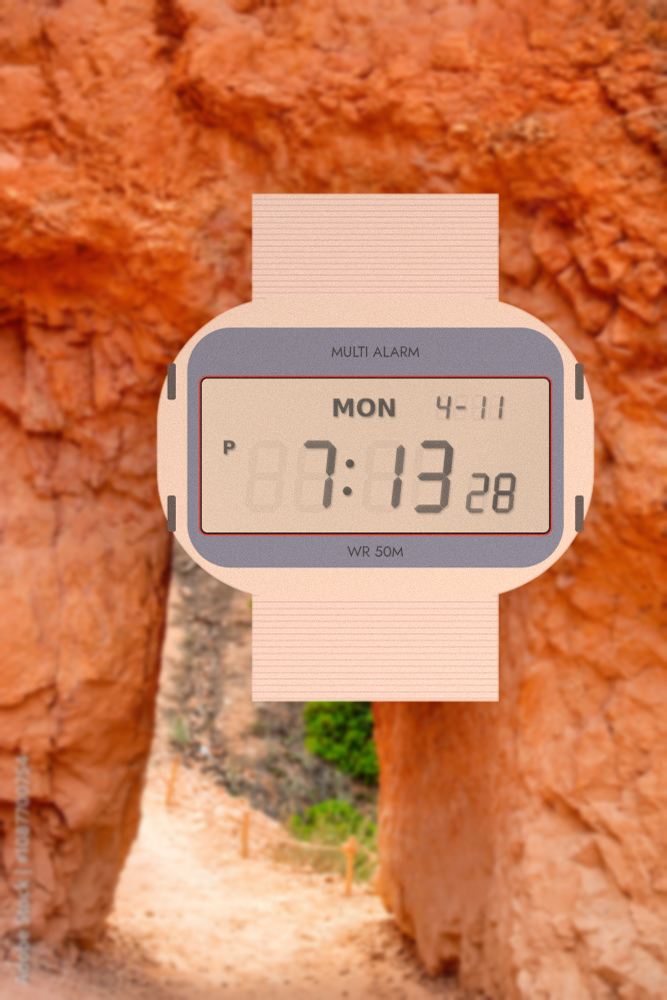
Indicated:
7,13,28
